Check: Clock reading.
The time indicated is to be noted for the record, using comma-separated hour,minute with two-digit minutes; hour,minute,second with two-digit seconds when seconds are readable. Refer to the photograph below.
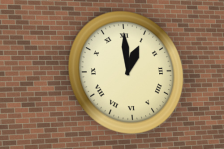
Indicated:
1,00
